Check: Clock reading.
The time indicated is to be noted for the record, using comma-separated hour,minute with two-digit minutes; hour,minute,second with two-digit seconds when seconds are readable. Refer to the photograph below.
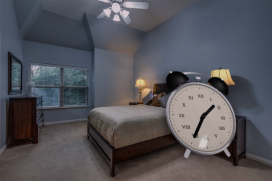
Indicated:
1,35
